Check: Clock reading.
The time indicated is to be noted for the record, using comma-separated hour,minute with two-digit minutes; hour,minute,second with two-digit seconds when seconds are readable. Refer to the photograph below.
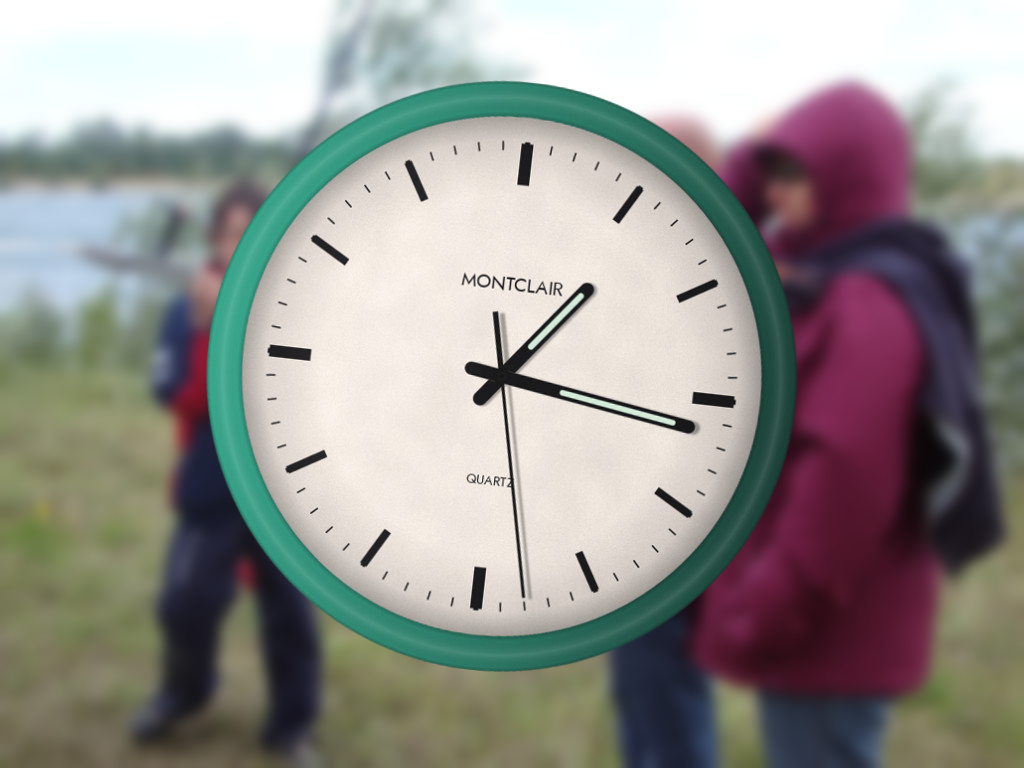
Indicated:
1,16,28
